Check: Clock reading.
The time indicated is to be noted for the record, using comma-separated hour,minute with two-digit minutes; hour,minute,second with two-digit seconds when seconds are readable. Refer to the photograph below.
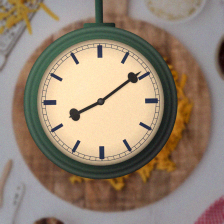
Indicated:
8,09
